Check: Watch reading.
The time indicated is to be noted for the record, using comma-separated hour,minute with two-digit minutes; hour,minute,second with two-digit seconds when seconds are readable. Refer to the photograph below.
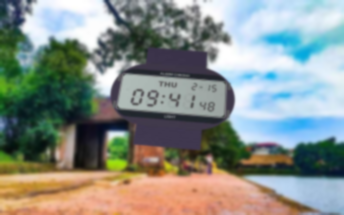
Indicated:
9,41
